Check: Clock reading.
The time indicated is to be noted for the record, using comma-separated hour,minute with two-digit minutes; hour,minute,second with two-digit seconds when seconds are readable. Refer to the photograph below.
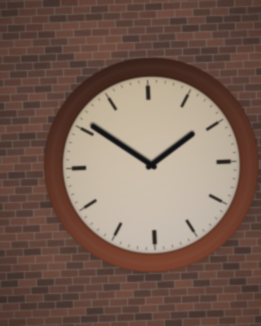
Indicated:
1,51
